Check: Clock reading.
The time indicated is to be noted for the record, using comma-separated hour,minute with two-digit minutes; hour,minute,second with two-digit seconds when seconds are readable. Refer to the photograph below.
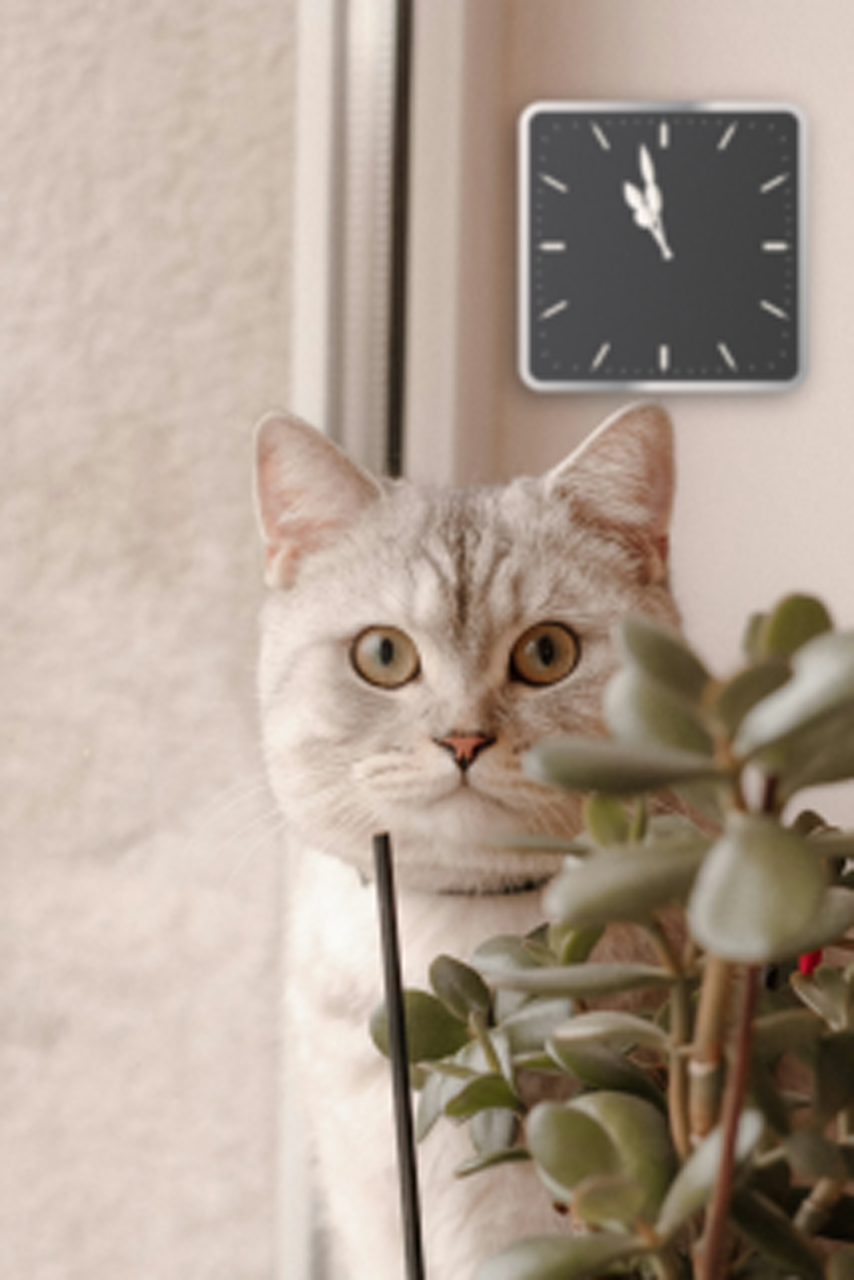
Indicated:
10,58
